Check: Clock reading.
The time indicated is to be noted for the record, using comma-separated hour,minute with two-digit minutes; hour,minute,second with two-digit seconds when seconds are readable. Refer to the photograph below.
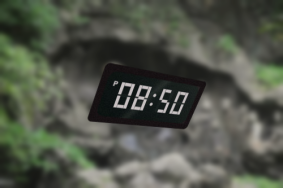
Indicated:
8,50
